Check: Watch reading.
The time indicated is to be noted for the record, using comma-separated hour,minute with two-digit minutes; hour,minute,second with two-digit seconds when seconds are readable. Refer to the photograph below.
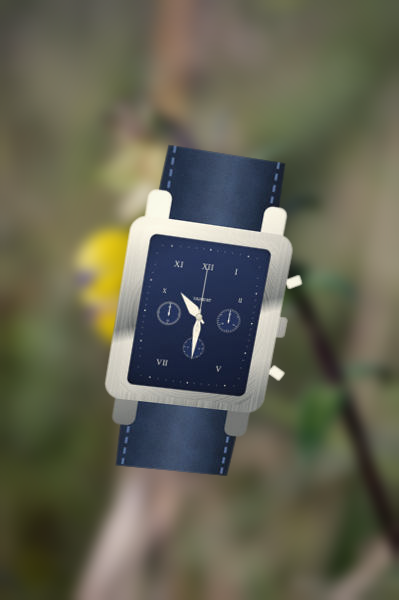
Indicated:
10,30
